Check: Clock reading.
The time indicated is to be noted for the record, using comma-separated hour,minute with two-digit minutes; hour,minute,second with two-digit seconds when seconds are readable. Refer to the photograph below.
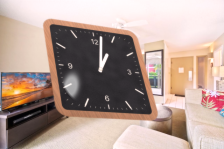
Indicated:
1,02
